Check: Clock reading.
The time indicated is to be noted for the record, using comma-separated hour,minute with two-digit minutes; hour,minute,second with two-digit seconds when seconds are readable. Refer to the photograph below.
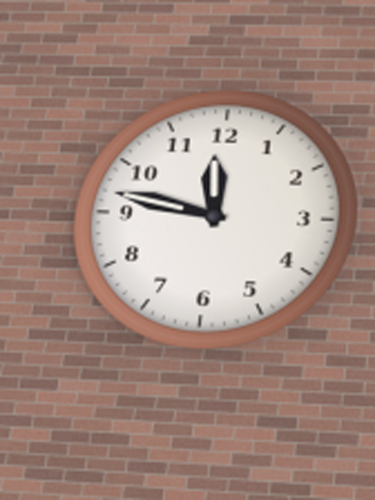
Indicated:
11,47
